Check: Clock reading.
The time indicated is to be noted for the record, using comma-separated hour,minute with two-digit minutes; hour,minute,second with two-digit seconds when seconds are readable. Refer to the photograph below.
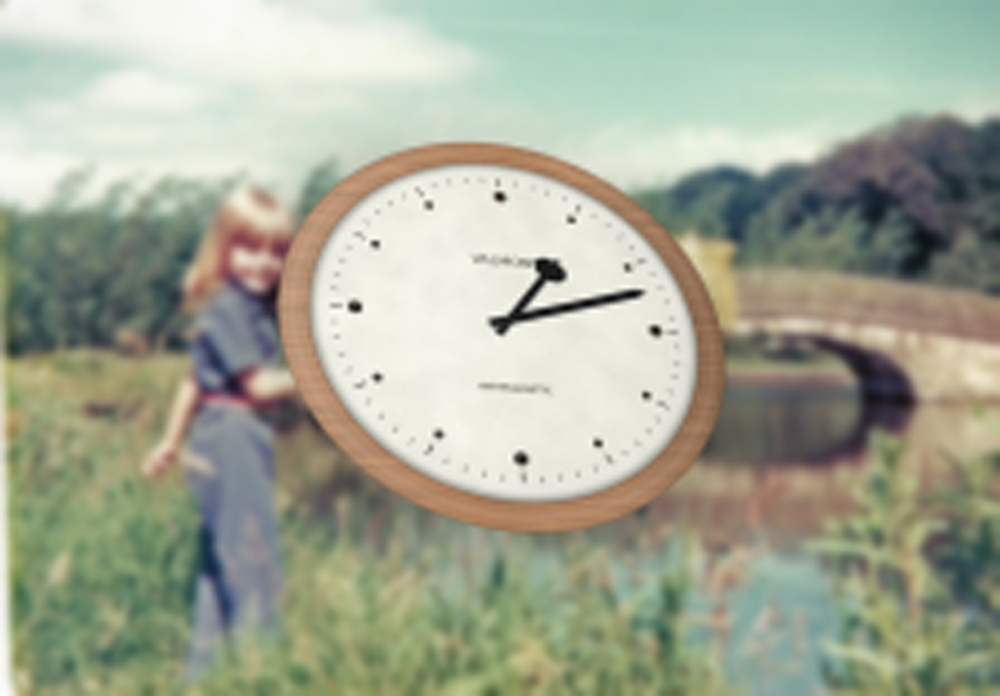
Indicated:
1,12
